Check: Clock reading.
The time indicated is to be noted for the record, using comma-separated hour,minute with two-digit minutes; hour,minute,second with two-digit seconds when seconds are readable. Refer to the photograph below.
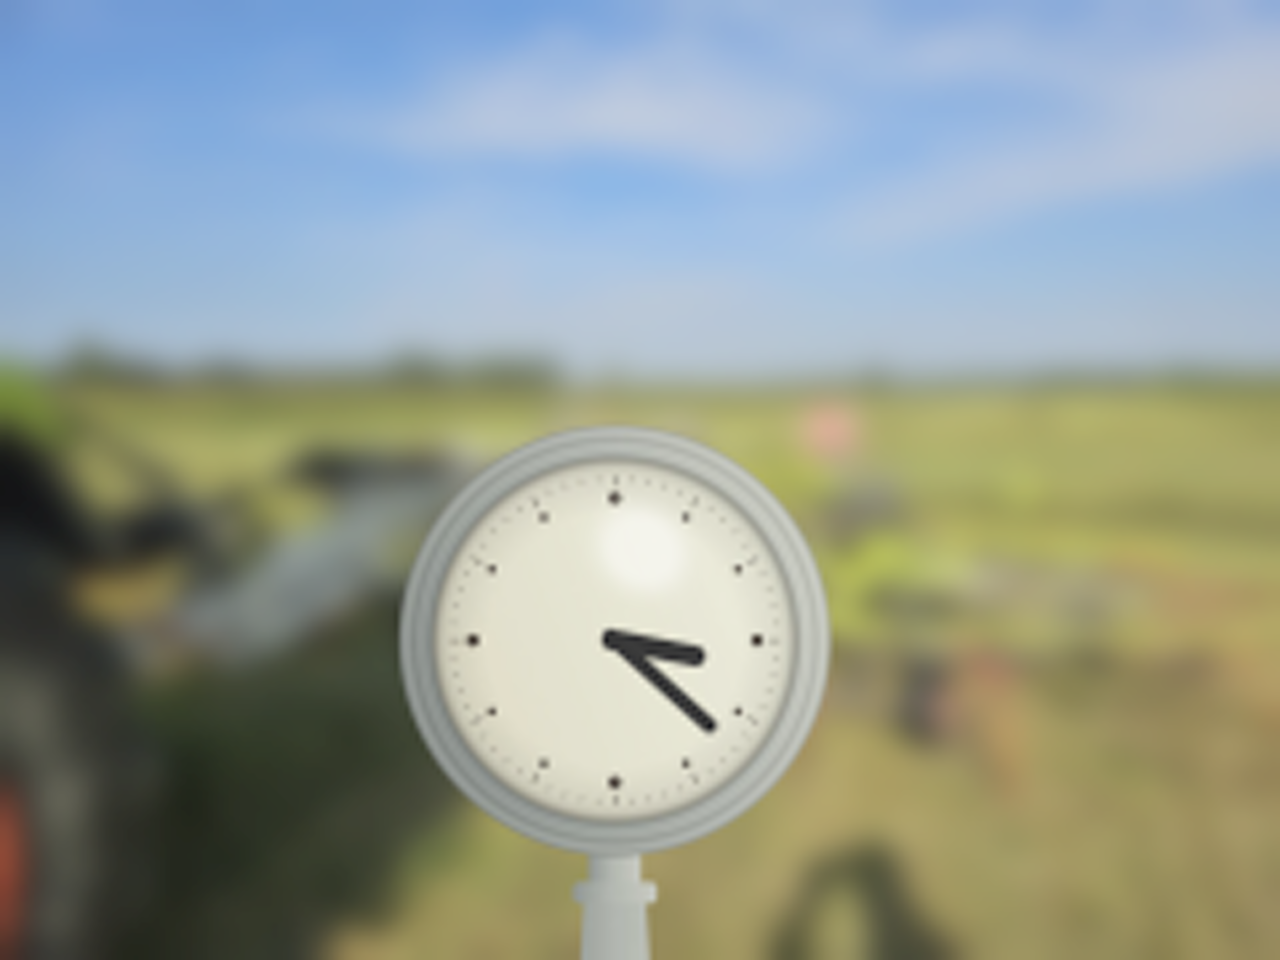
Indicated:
3,22
